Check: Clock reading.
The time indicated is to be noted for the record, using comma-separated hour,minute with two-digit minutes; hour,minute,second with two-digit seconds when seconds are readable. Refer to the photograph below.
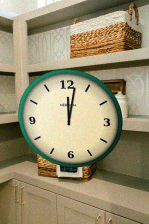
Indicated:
12,02
